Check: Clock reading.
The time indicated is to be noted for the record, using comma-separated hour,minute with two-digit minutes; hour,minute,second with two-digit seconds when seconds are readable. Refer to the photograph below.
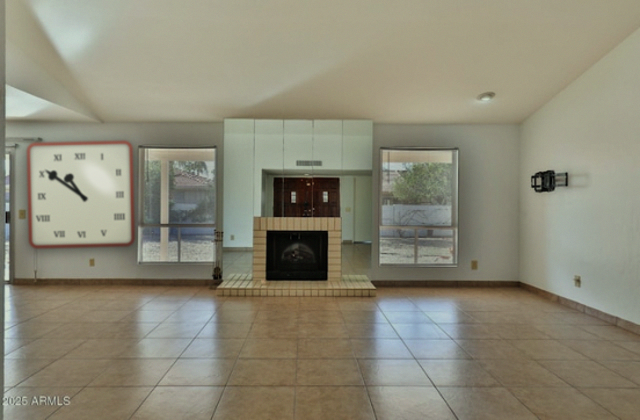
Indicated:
10,51
